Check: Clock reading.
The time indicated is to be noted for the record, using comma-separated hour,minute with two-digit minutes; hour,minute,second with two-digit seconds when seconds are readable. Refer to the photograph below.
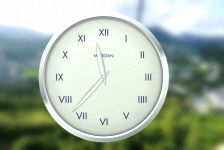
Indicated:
11,37
